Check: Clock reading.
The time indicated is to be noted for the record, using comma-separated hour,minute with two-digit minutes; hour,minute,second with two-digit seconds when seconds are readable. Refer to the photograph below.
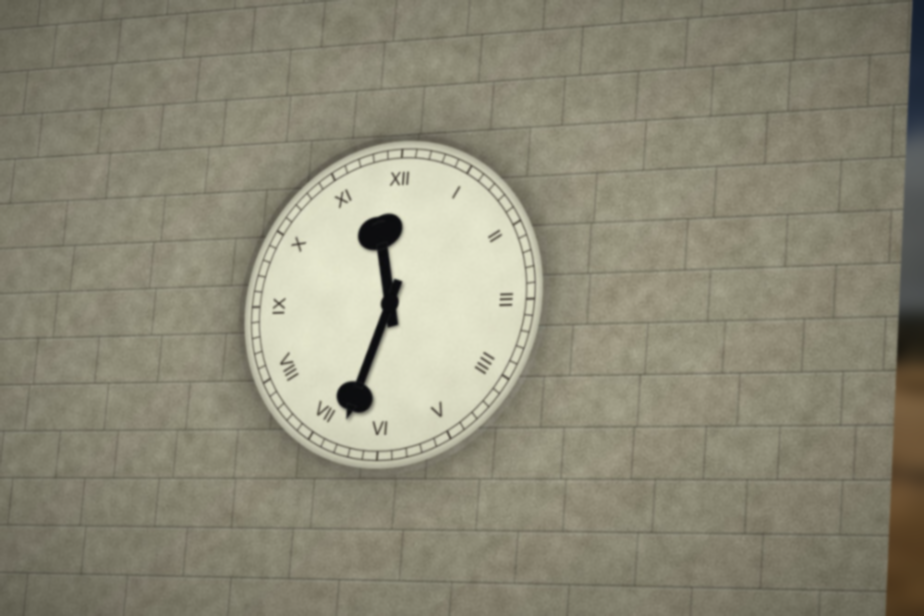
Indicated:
11,33
